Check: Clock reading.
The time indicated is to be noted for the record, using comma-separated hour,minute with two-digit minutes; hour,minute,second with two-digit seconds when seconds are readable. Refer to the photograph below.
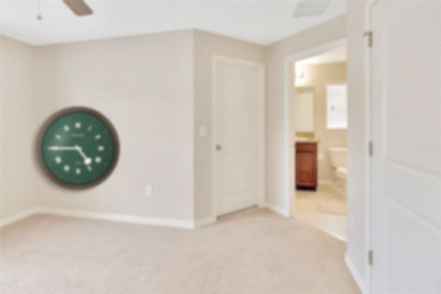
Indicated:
4,45
